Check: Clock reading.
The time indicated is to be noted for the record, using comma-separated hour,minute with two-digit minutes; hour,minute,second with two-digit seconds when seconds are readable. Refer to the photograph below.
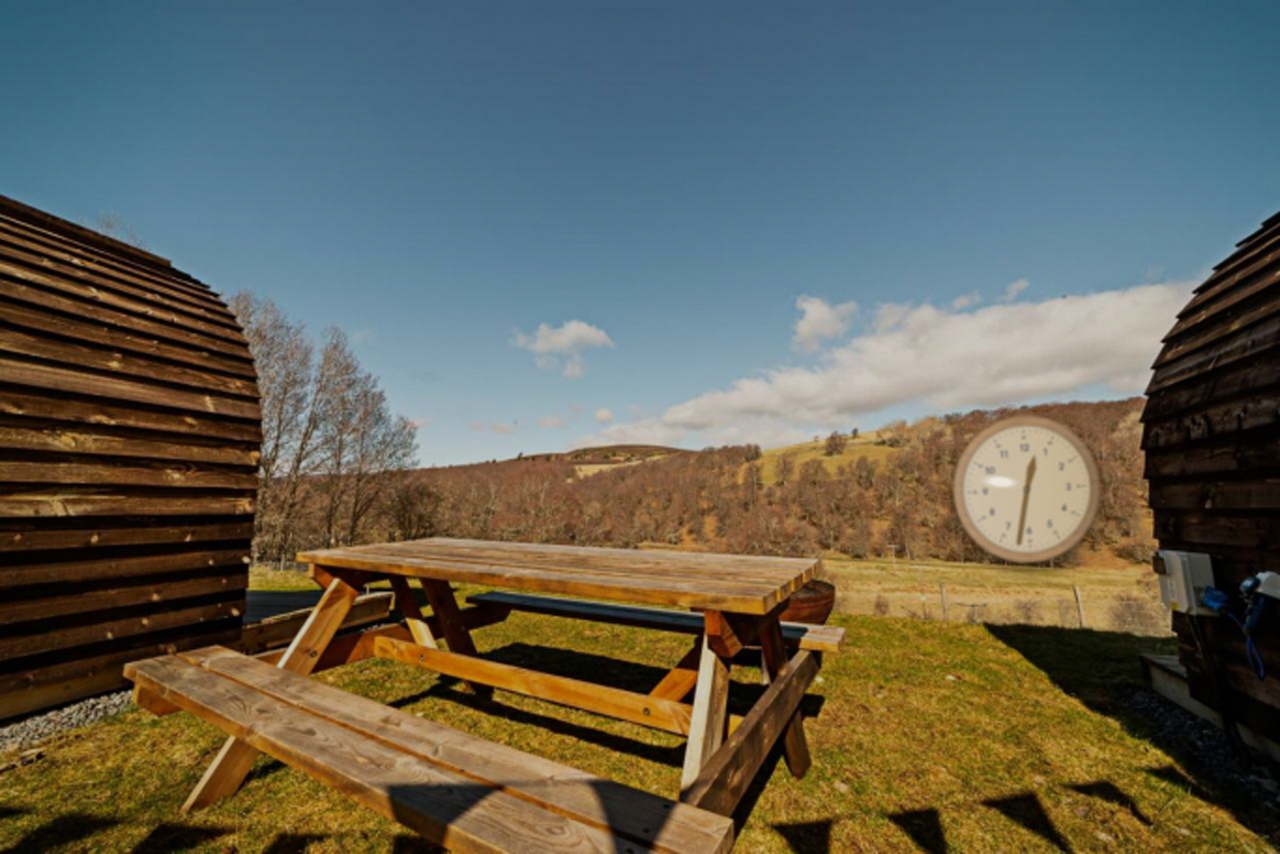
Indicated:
12,32
